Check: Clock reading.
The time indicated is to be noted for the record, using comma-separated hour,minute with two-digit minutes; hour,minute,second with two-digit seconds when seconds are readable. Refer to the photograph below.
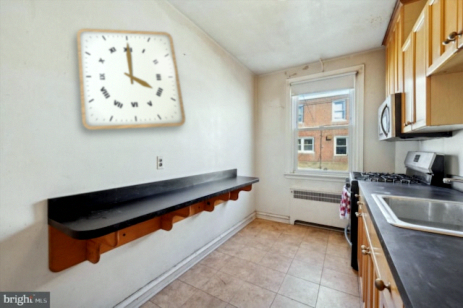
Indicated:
4,00
